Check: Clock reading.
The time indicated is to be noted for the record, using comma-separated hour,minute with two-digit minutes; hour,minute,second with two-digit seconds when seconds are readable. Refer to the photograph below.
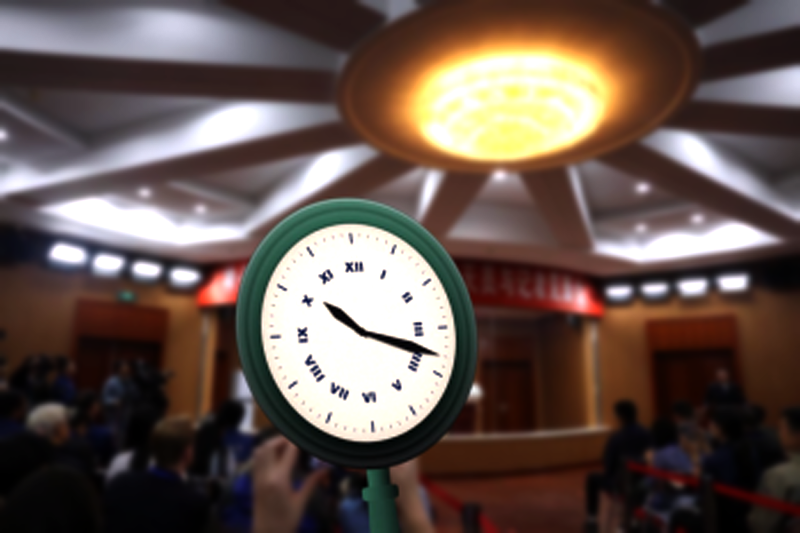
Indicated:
10,18
